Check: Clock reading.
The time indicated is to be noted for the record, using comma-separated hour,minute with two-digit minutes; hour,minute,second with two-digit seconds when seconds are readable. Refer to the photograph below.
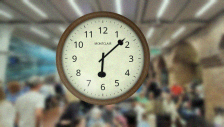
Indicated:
6,08
